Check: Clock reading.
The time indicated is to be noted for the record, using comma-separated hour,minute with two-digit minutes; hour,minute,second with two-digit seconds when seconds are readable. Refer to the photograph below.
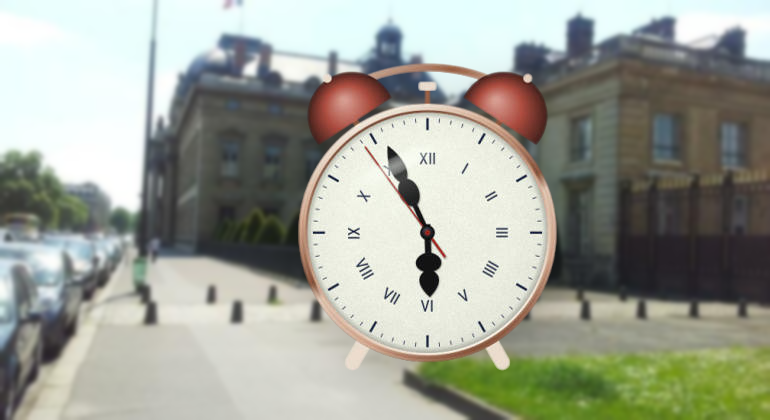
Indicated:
5,55,54
